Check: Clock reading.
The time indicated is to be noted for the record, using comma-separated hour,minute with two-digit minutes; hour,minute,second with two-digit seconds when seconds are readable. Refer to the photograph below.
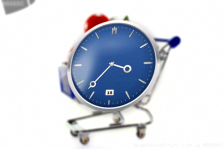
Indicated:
3,37
